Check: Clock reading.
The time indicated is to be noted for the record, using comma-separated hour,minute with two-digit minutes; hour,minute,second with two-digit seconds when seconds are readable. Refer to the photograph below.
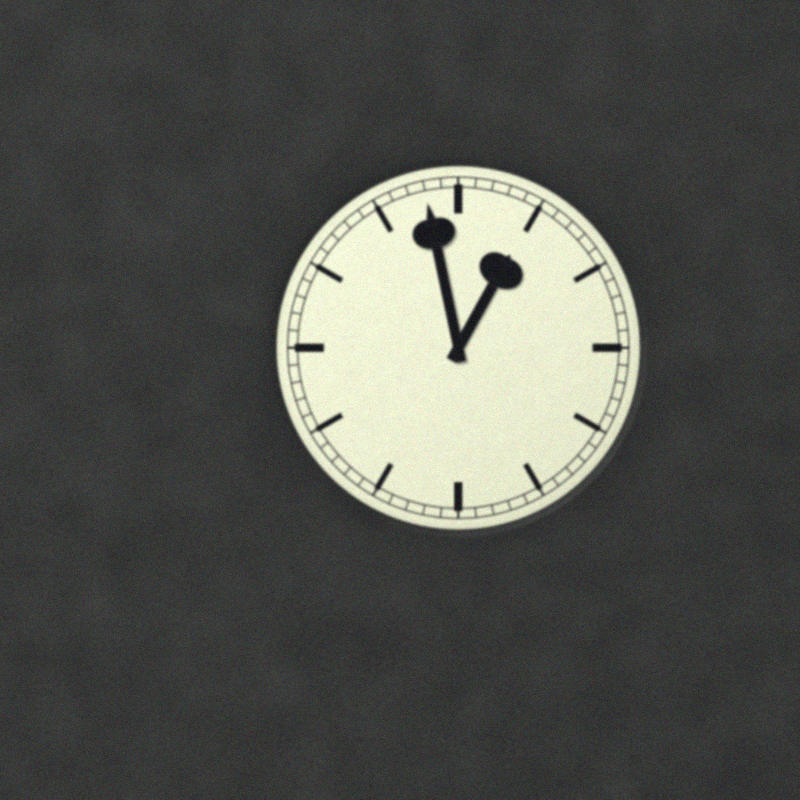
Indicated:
12,58
